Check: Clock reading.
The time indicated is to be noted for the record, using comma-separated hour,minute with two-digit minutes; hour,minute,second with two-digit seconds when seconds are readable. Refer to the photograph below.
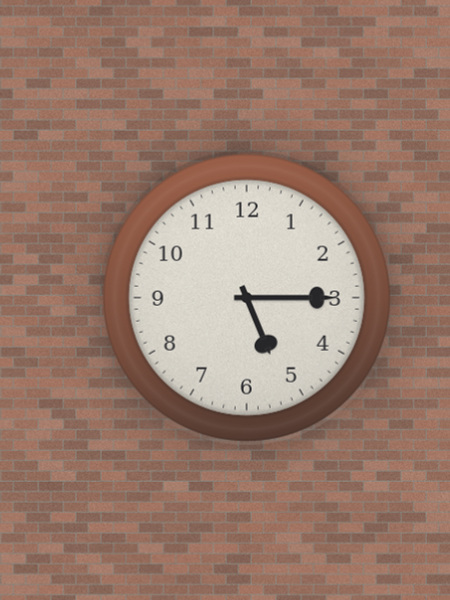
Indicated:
5,15
